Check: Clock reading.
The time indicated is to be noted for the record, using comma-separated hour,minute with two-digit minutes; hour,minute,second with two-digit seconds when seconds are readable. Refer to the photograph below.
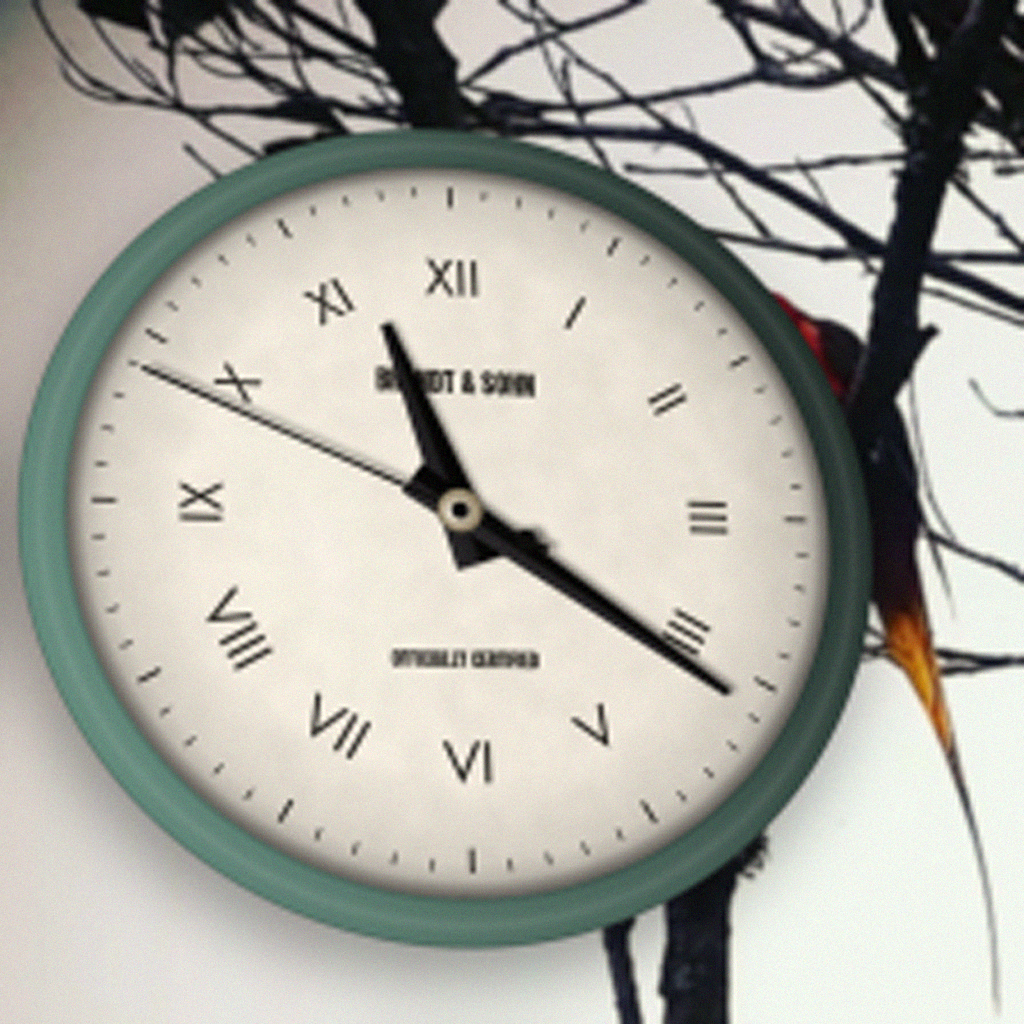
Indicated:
11,20,49
